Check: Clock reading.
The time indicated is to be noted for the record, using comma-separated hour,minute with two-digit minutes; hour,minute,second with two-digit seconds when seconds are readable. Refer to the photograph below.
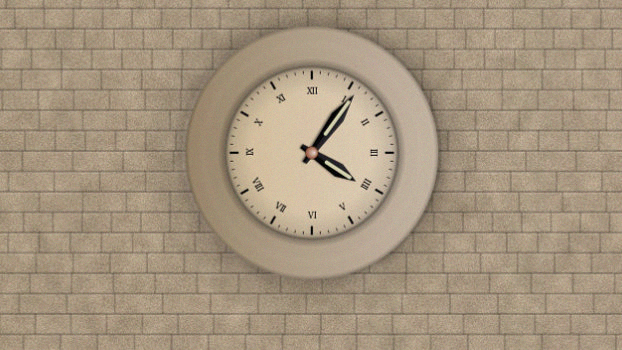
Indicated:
4,06
